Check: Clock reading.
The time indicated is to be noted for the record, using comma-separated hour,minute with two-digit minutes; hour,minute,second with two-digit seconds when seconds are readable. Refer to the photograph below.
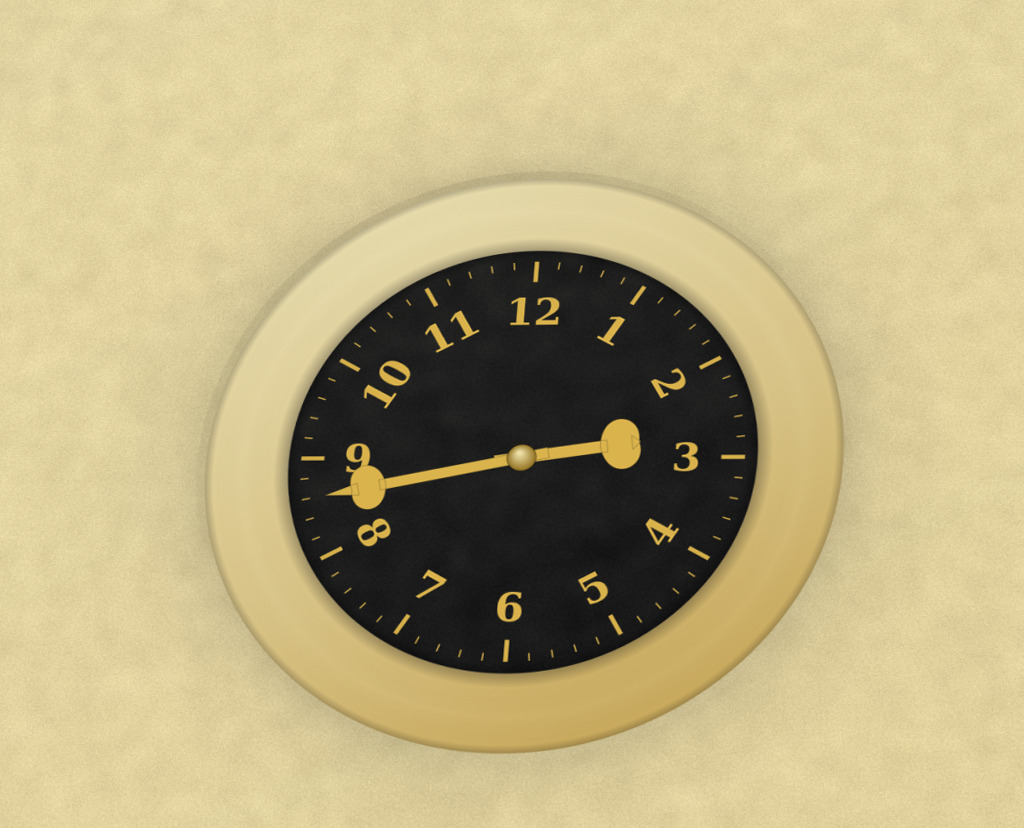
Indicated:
2,43
